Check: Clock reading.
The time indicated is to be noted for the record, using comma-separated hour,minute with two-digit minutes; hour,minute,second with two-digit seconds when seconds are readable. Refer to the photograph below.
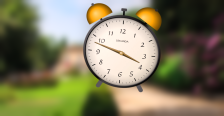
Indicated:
3,48
